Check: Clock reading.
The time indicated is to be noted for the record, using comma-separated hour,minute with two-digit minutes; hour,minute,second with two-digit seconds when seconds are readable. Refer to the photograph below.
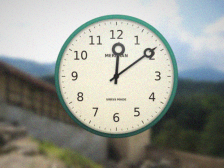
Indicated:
12,09
